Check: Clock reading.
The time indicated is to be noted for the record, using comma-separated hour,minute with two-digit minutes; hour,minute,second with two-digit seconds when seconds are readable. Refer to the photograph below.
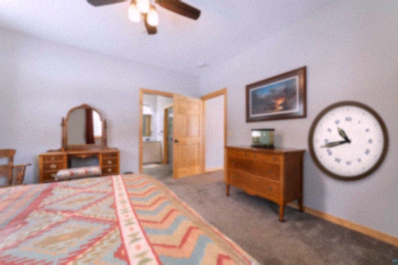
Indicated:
10,43
